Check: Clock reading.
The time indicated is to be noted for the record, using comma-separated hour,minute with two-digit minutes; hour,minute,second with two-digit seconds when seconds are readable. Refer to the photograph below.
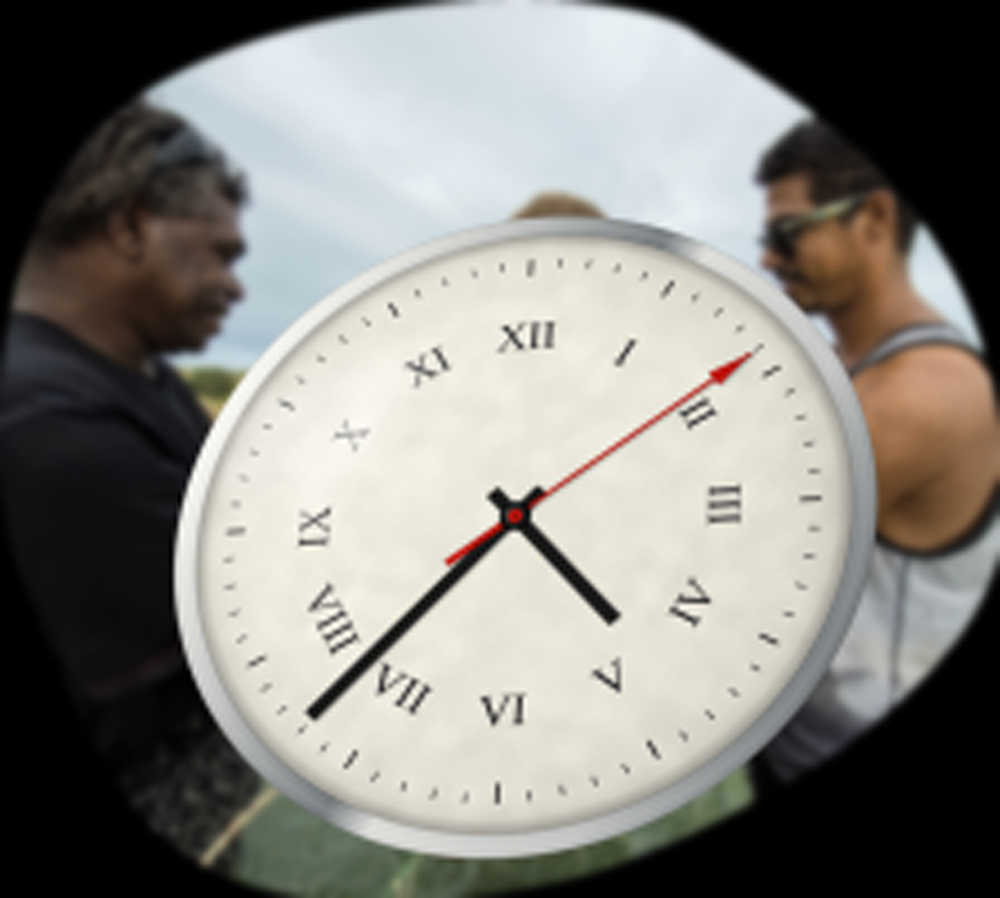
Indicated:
4,37,09
